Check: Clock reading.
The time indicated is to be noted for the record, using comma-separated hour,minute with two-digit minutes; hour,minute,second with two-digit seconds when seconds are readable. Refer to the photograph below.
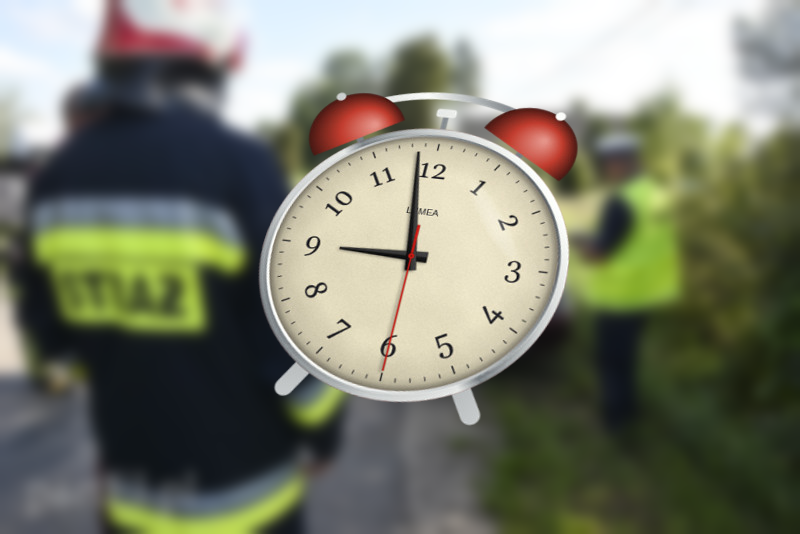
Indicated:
8,58,30
